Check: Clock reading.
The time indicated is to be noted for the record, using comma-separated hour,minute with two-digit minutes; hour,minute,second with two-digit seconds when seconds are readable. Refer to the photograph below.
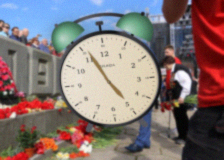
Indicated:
4,56
